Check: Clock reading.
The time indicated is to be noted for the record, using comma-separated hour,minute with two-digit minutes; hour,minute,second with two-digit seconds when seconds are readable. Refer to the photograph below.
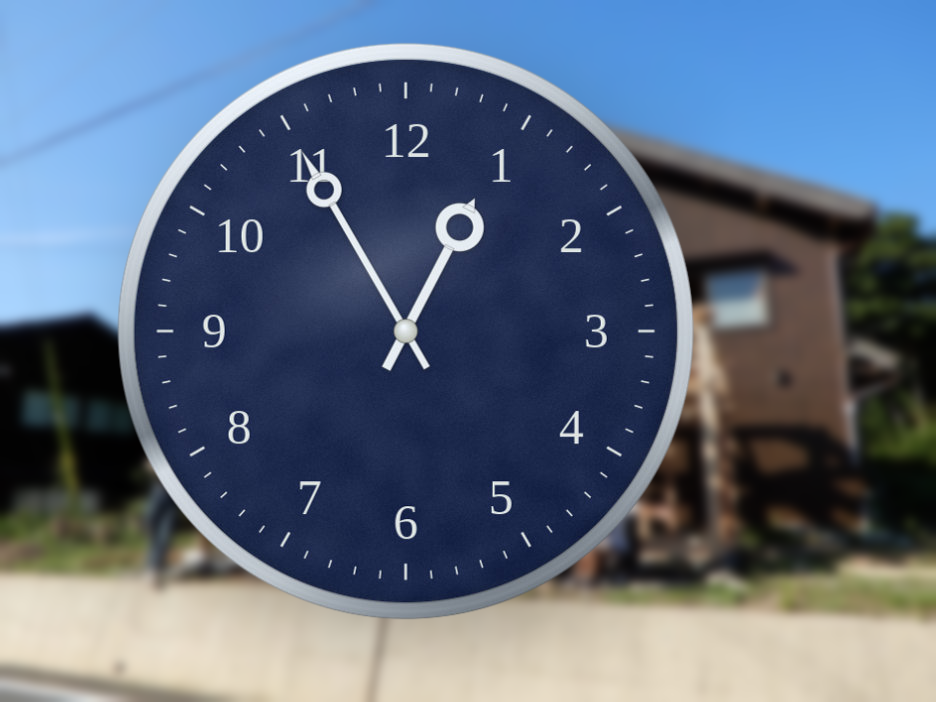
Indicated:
12,55
